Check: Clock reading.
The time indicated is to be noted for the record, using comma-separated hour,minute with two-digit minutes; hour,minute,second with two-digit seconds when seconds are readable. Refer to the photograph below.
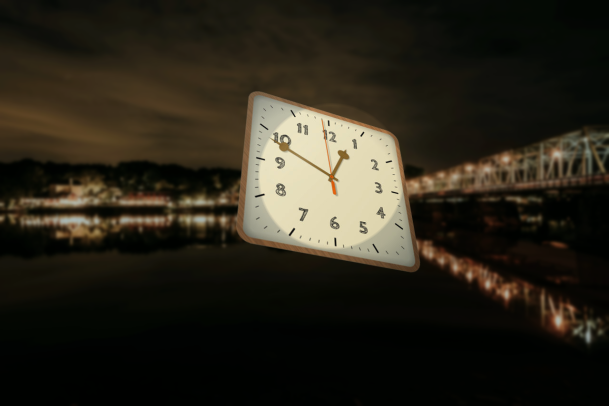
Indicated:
12,48,59
